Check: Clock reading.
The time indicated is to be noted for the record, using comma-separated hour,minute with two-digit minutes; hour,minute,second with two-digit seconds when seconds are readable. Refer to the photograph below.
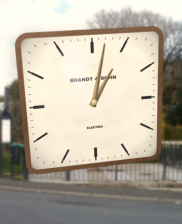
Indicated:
1,02
